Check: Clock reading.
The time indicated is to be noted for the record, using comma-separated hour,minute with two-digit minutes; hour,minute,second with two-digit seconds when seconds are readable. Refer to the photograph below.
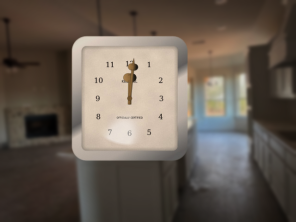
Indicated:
12,01
